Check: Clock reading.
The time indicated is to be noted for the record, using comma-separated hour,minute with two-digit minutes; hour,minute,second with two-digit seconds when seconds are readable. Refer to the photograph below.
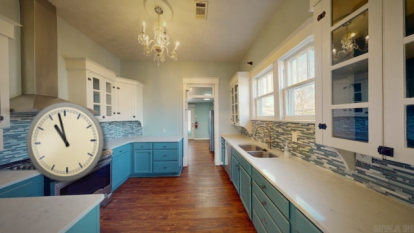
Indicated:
10,58
